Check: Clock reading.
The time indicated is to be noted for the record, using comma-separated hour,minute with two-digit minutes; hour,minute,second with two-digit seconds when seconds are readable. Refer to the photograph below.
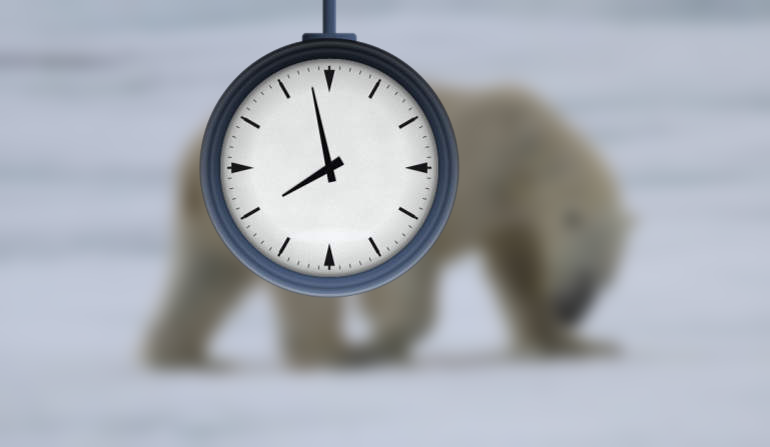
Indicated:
7,58
